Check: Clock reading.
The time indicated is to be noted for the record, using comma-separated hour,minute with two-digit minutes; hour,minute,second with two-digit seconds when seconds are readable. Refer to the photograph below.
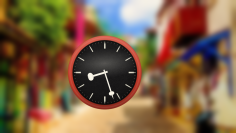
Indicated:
8,27
